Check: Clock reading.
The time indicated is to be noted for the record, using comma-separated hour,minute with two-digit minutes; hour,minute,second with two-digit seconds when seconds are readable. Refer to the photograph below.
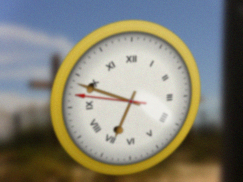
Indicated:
6,48,47
